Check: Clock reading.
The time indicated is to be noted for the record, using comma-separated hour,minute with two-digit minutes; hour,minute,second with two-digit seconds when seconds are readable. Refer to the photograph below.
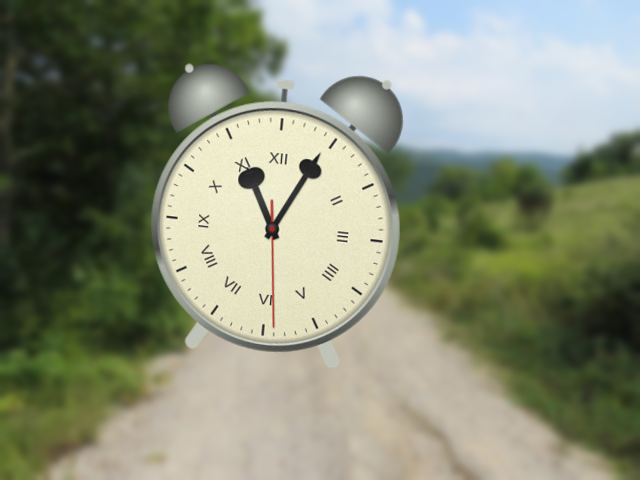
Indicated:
11,04,29
